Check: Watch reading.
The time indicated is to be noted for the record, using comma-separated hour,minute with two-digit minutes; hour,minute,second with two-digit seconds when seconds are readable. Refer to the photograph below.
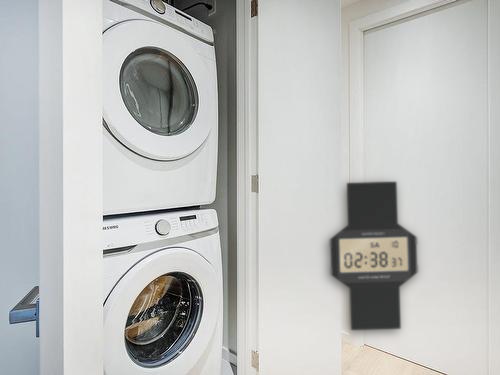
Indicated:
2,38
